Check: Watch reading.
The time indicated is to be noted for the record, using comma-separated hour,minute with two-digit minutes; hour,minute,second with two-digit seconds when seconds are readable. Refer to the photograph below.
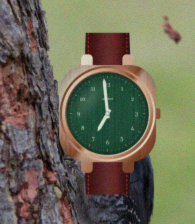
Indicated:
6,59
